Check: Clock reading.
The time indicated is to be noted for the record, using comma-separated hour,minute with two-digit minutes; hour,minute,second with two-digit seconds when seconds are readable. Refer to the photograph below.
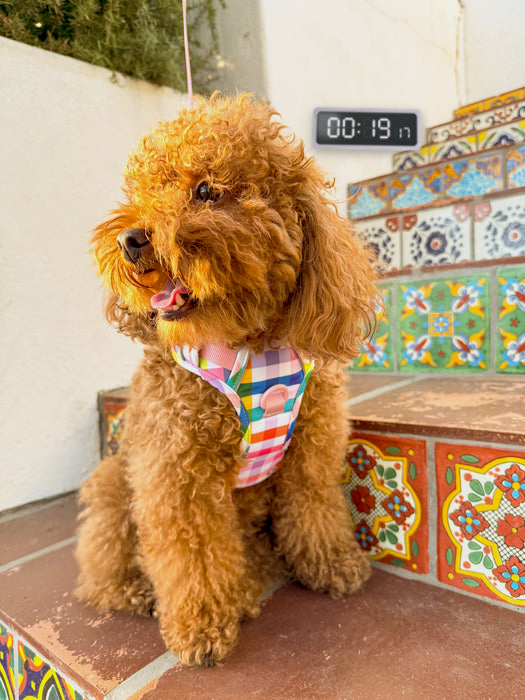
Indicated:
0,19,17
